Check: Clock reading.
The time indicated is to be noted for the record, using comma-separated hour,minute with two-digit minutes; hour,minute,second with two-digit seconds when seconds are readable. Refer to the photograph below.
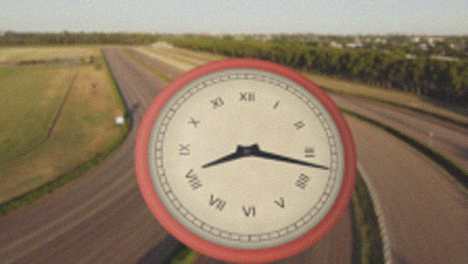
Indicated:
8,17
